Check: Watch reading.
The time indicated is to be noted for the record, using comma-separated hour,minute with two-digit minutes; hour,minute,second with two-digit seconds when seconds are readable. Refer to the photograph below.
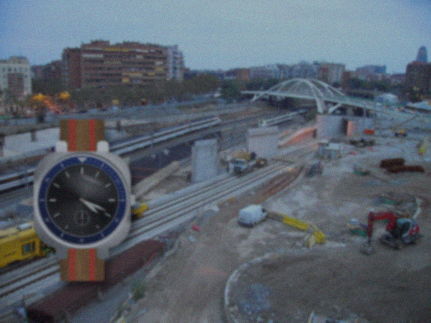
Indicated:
4,19
